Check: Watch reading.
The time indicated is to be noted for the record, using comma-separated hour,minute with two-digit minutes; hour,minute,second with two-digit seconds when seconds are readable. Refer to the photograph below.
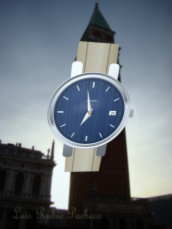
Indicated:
6,58
